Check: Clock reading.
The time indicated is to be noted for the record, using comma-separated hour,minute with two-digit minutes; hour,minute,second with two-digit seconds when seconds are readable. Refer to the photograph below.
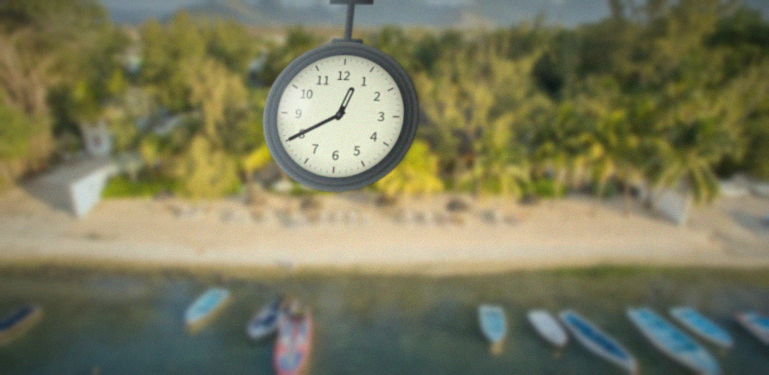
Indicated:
12,40
